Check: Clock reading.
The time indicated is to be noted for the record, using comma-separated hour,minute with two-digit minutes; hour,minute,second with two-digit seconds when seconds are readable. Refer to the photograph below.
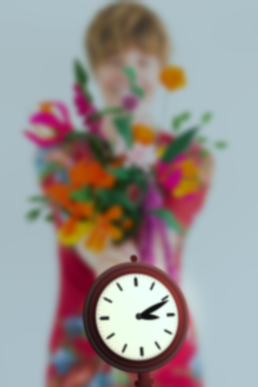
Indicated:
3,11
